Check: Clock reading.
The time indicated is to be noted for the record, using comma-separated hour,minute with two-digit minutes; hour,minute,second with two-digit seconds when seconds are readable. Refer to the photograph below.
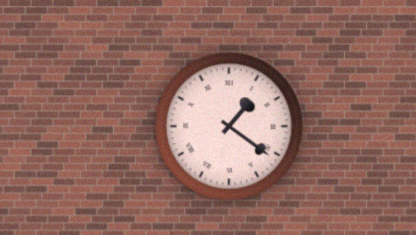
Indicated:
1,21
